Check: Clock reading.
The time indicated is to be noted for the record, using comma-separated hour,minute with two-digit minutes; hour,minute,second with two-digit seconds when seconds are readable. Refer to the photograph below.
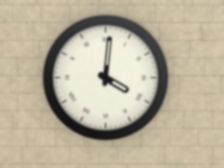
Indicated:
4,01
